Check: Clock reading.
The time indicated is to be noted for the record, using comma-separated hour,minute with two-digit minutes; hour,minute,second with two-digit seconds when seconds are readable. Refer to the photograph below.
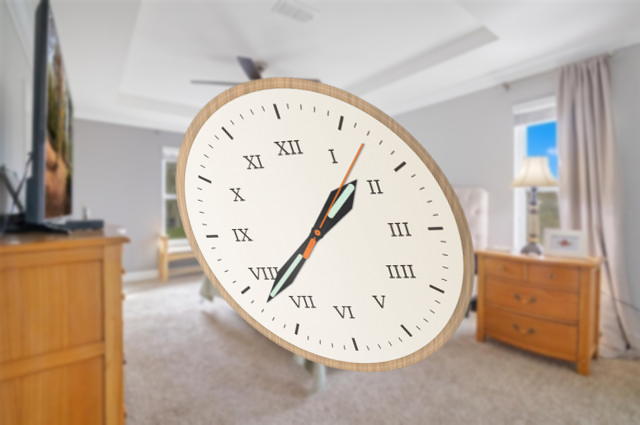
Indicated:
1,38,07
